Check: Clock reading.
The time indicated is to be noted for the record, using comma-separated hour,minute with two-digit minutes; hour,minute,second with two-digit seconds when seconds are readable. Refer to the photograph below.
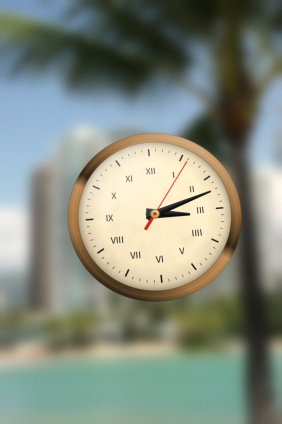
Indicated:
3,12,06
